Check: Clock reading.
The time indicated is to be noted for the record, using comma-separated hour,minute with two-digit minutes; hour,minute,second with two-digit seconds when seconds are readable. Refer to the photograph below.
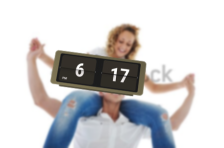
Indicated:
6,17
